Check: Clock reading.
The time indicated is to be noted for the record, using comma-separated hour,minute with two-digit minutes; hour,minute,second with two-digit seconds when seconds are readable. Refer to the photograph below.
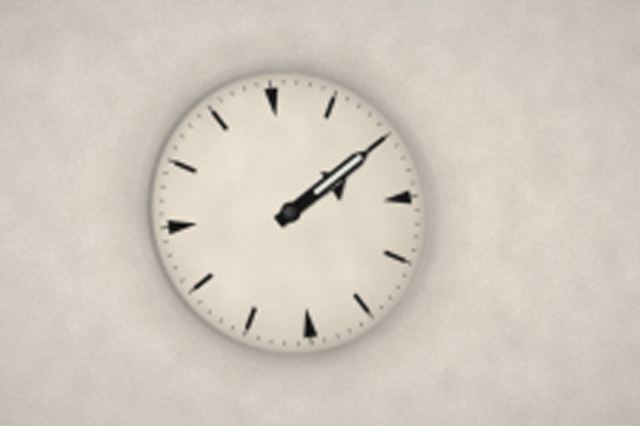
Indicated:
2,10
